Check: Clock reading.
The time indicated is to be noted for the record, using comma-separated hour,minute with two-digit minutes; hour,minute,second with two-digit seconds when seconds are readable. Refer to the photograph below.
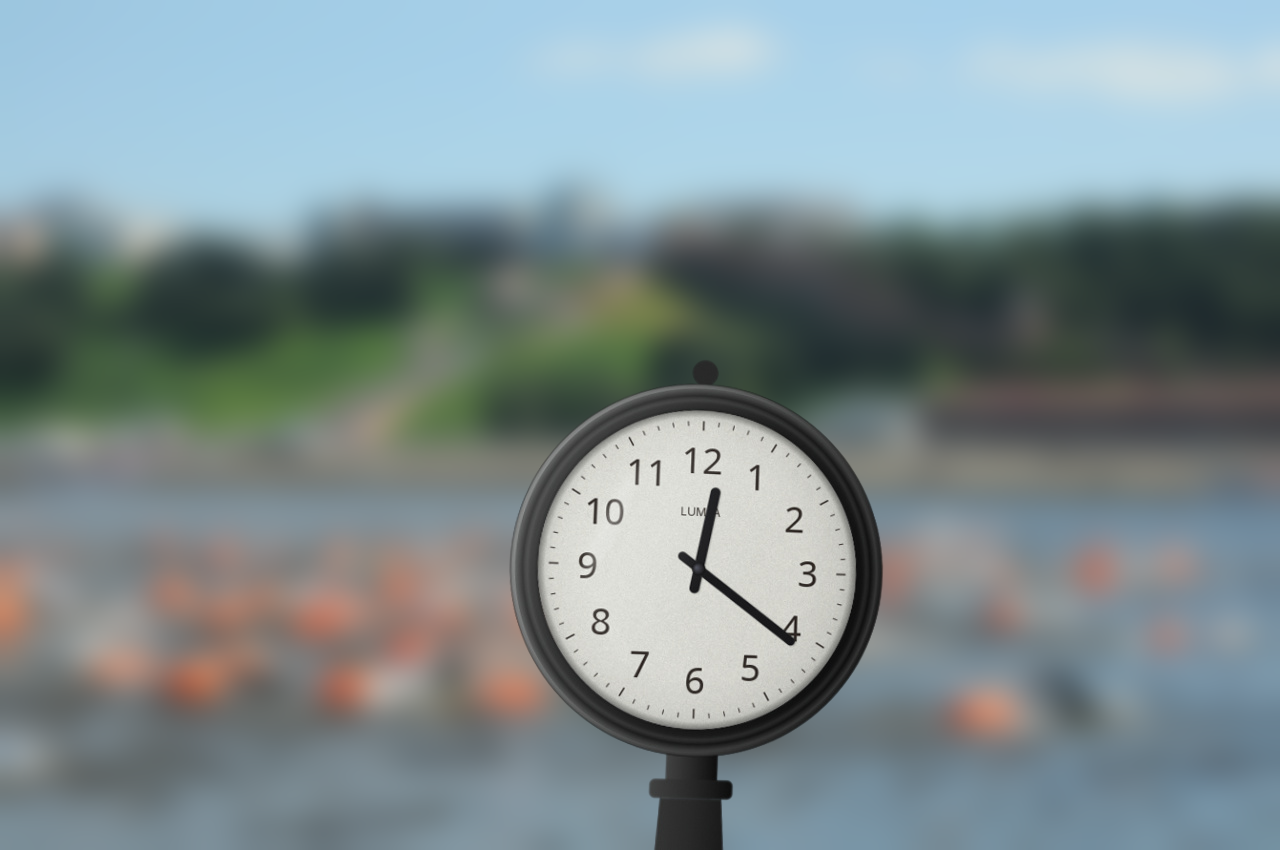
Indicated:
12,21
